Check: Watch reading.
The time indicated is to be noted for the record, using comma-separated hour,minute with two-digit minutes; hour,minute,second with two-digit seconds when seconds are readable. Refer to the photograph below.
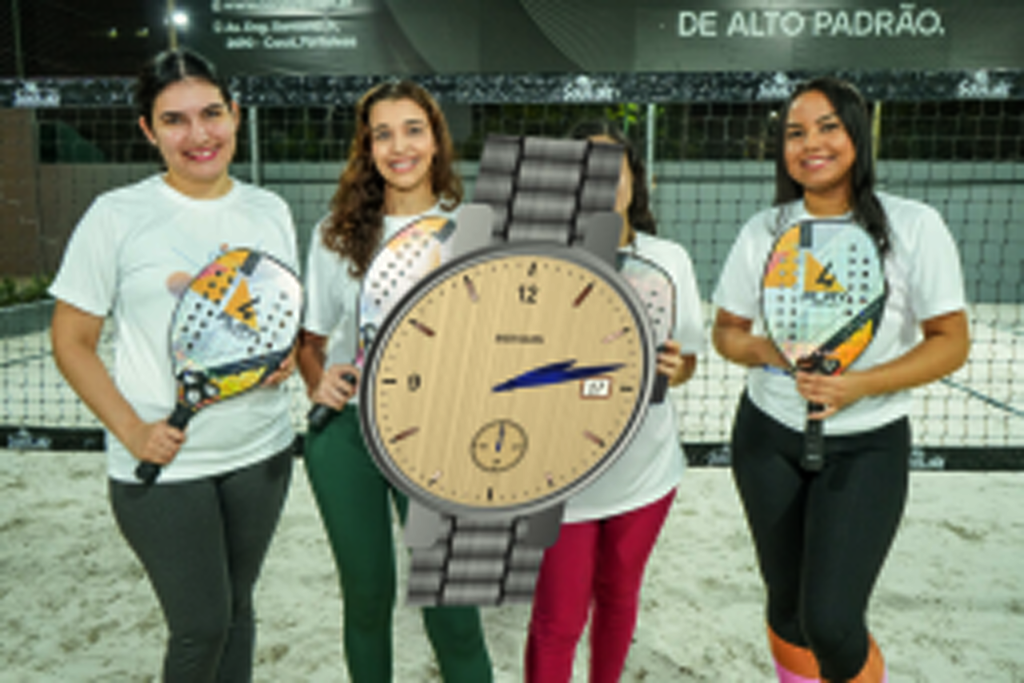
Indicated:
2,13
